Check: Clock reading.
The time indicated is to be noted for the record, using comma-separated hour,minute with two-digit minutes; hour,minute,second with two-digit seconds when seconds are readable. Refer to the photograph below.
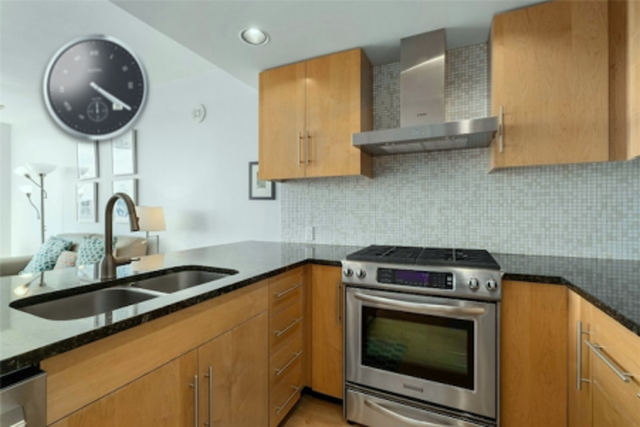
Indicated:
4,21
